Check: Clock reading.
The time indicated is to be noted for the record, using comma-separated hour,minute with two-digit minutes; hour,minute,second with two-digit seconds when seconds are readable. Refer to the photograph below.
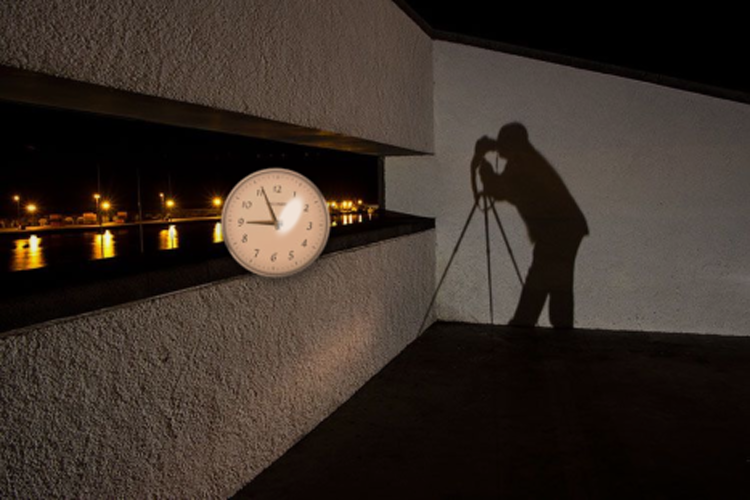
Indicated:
8,56
